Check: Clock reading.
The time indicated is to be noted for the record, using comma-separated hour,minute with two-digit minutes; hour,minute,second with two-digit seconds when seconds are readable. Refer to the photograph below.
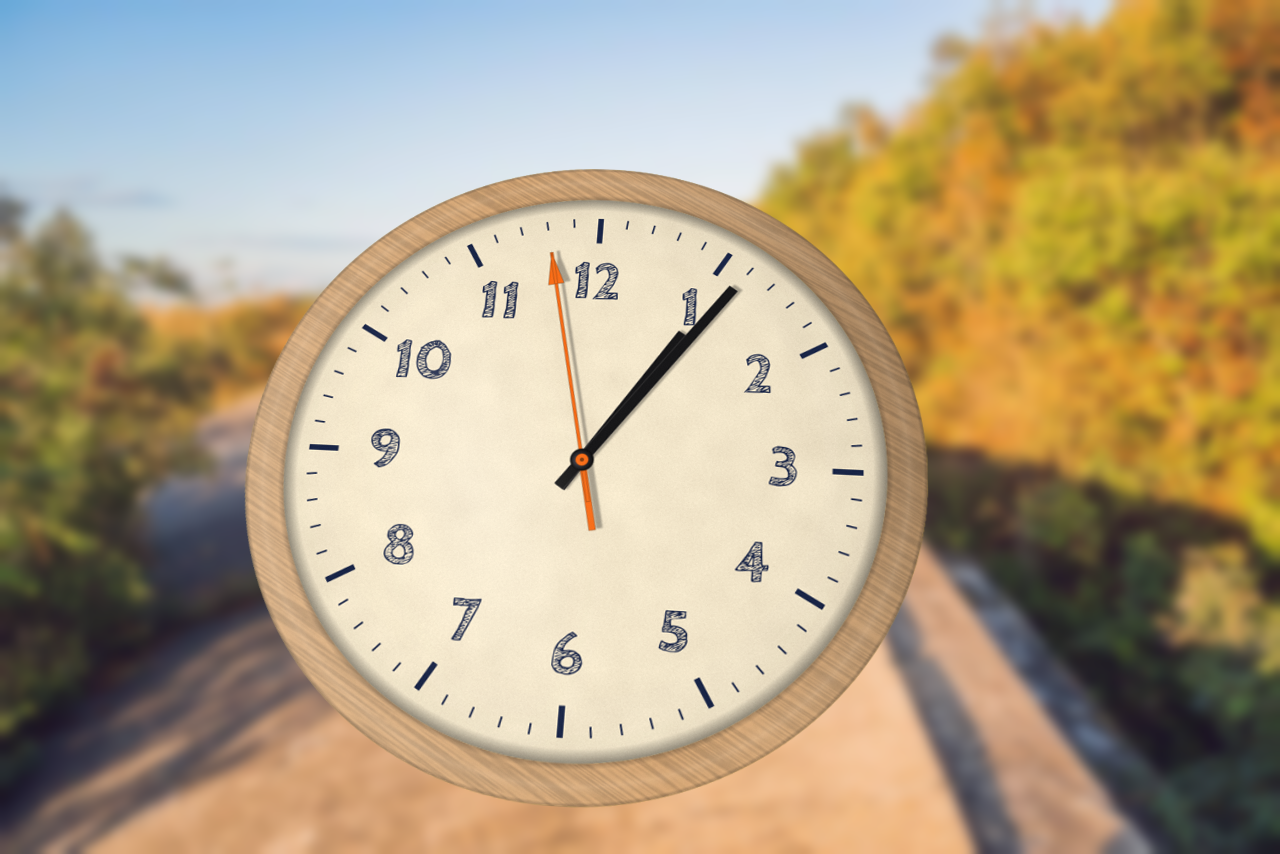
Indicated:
1,05,58
